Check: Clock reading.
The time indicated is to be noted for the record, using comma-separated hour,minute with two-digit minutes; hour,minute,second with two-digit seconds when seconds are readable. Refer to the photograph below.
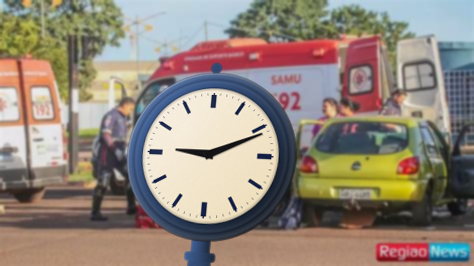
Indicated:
9,11
